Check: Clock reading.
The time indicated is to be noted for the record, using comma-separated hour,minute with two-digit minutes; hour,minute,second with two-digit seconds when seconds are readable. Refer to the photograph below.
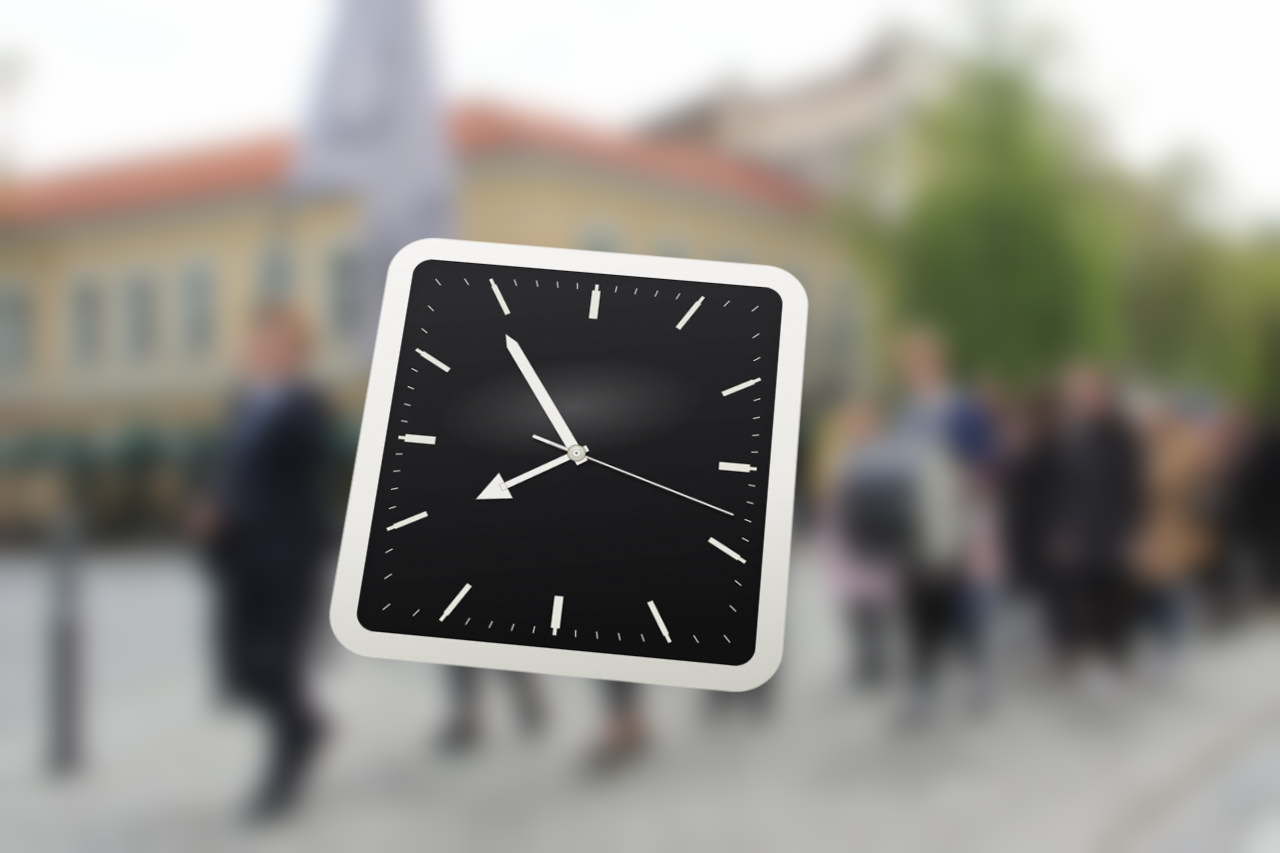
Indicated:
7,54,18
